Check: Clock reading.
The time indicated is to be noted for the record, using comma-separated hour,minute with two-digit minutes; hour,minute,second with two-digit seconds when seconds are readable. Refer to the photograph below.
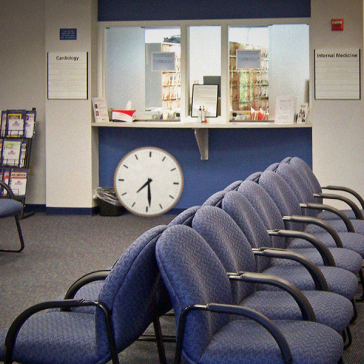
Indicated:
7,29
